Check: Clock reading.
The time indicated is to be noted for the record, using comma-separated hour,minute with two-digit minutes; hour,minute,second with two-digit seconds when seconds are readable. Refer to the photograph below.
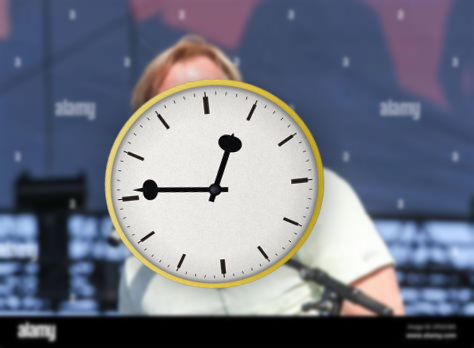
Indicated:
12,46
